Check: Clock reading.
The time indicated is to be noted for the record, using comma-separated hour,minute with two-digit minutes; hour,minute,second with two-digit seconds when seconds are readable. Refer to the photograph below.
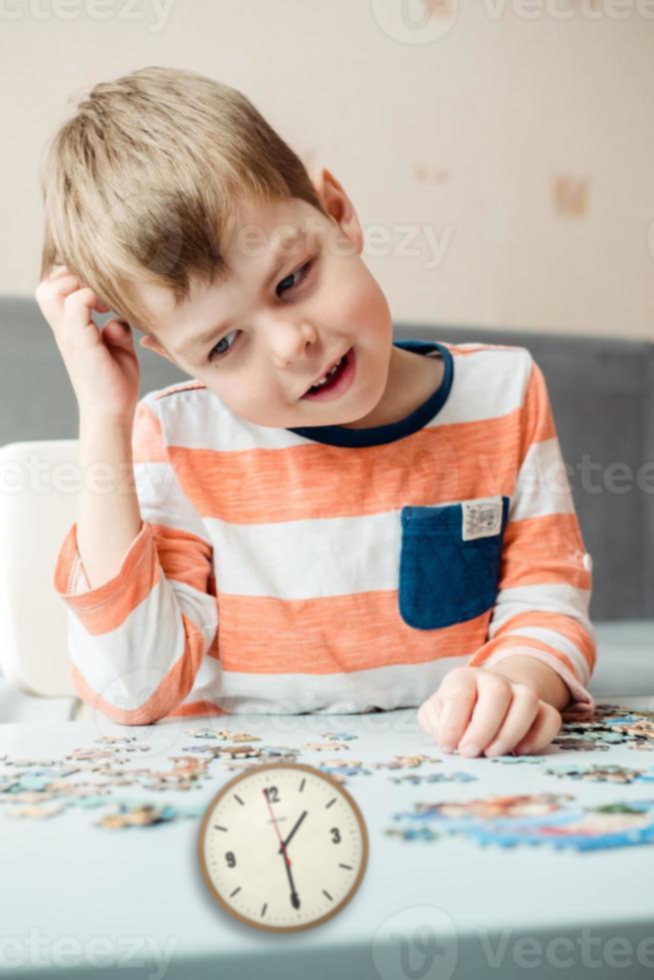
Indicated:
1,29,59
